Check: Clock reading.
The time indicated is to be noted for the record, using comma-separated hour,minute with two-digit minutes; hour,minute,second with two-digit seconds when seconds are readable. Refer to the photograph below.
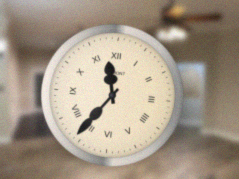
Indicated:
11,36
